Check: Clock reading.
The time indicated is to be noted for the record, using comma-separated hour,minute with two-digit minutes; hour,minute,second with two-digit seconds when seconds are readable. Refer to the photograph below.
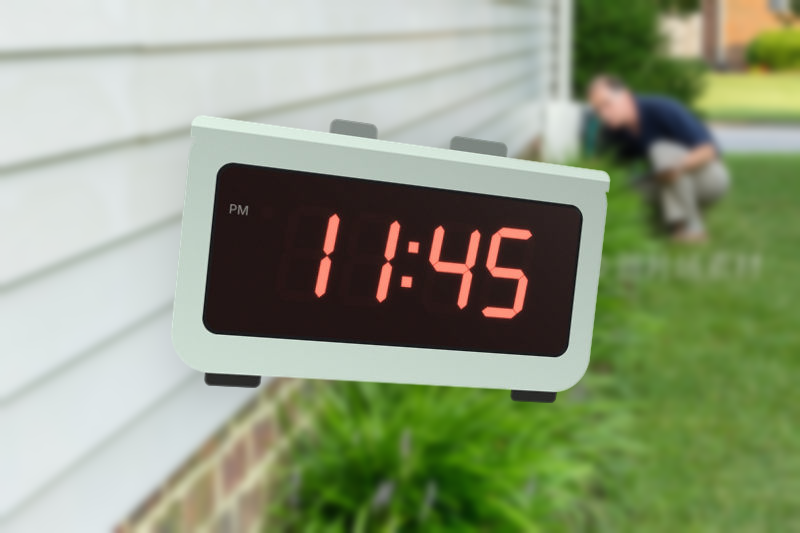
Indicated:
11,45
